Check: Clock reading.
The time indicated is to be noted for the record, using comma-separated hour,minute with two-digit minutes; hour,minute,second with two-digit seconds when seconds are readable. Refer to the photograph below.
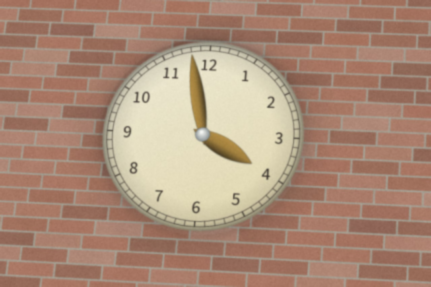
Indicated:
3,58
